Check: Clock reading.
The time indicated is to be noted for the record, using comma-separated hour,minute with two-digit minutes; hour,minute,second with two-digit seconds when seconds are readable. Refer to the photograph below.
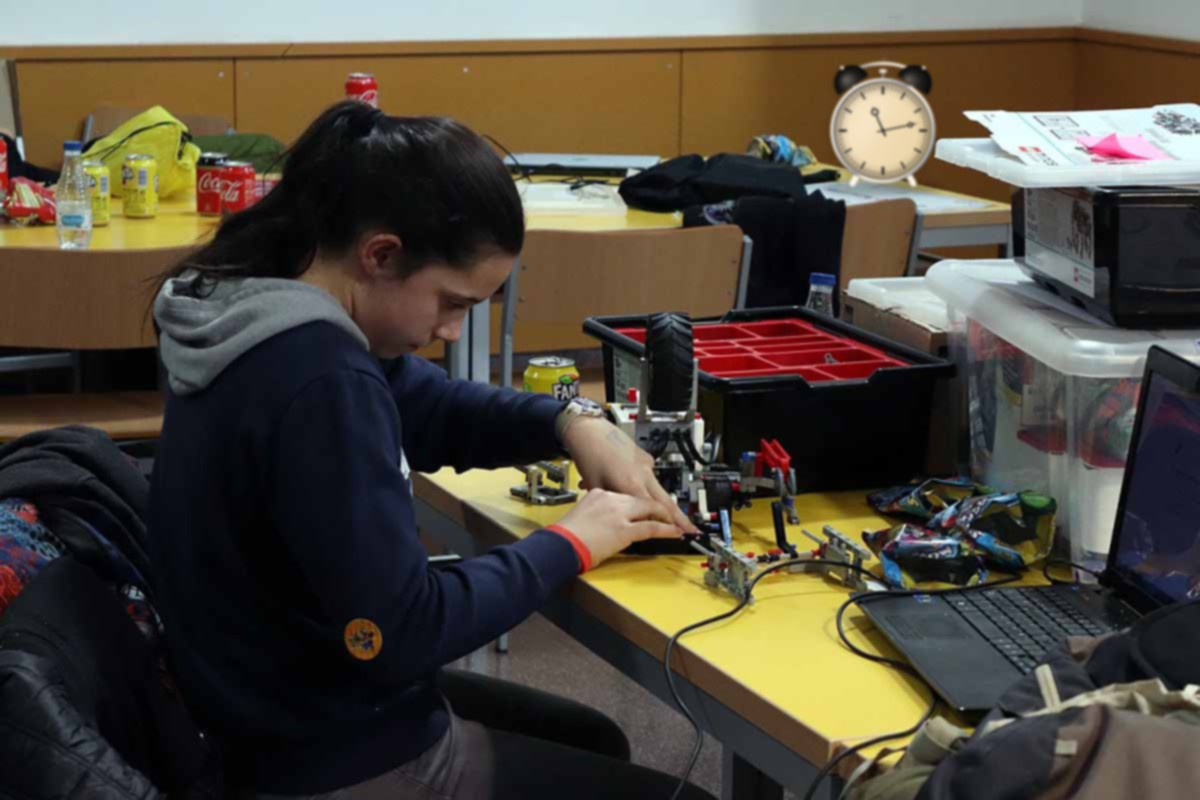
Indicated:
11,13
